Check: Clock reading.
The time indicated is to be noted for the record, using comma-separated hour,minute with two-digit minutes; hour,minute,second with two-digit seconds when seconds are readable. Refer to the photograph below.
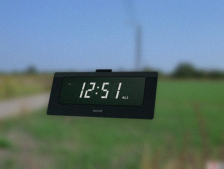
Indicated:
12,51
